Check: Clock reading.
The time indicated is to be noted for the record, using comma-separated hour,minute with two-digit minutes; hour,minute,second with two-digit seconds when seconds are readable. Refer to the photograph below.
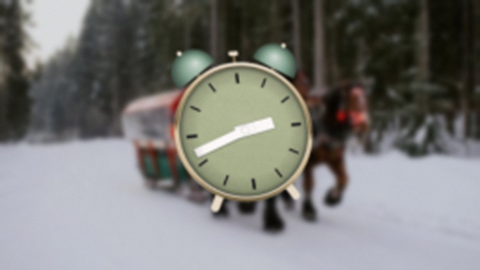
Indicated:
2,42
